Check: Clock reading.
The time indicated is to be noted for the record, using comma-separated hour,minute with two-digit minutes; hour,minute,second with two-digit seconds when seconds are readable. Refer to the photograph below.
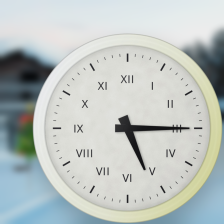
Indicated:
5,15
